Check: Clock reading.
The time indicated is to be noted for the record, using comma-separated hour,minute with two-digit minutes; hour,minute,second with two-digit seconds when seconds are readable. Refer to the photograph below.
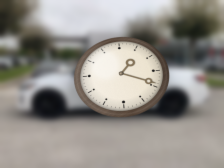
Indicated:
1,19
